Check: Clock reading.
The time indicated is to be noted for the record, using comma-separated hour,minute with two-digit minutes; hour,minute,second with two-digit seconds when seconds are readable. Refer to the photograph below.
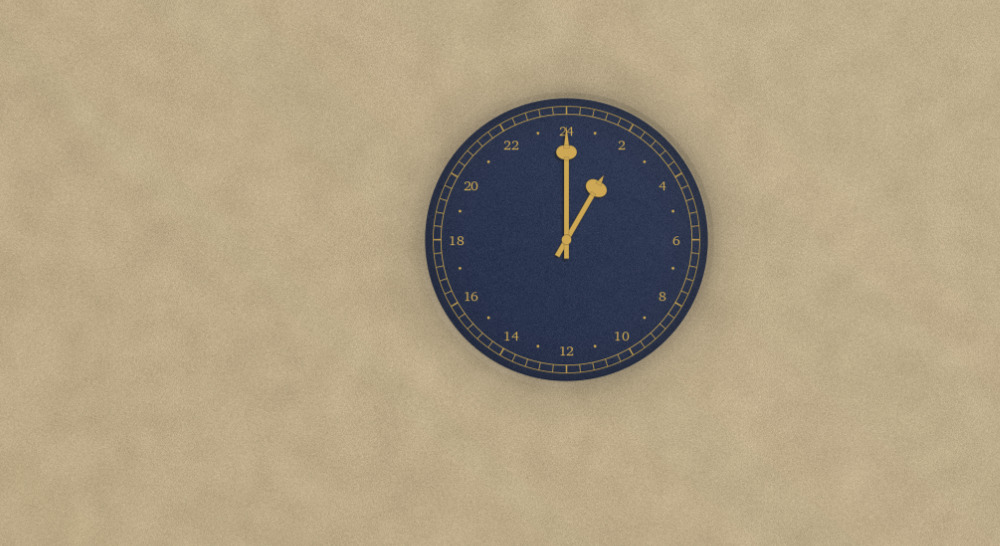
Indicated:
2,00
